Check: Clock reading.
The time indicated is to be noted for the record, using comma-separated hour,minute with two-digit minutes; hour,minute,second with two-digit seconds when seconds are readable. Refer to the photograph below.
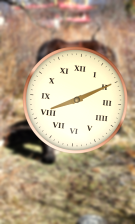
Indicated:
8,10
